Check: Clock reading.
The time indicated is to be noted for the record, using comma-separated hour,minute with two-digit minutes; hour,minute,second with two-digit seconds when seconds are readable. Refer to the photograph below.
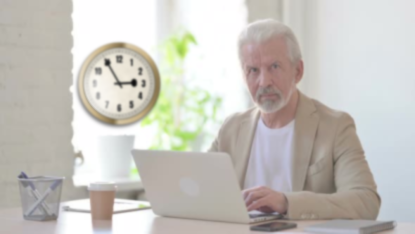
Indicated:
2,55
